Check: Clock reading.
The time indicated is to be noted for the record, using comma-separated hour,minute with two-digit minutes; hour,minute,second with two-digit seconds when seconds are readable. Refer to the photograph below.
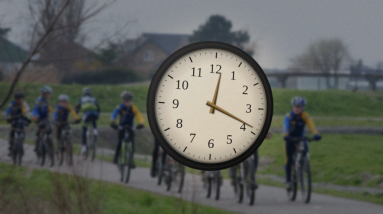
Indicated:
12,19
